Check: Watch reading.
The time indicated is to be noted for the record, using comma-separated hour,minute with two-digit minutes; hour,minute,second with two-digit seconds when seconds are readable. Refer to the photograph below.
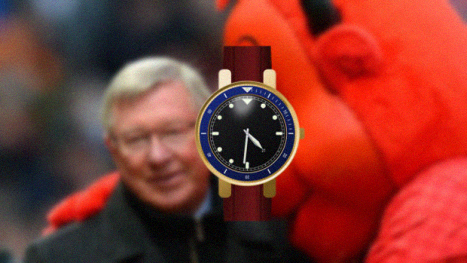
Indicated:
4,31
